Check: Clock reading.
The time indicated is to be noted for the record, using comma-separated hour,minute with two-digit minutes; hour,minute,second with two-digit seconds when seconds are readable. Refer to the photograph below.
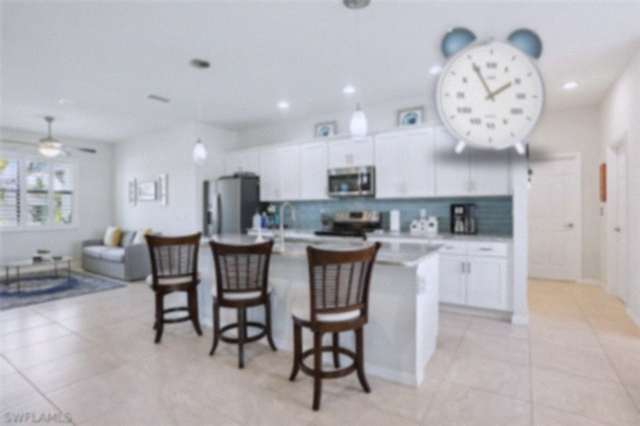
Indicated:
1,55
